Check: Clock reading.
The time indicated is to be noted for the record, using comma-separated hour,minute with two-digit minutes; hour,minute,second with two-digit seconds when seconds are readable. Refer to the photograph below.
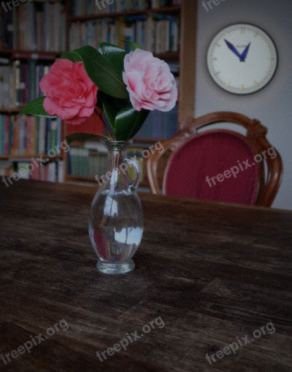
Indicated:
12,53
